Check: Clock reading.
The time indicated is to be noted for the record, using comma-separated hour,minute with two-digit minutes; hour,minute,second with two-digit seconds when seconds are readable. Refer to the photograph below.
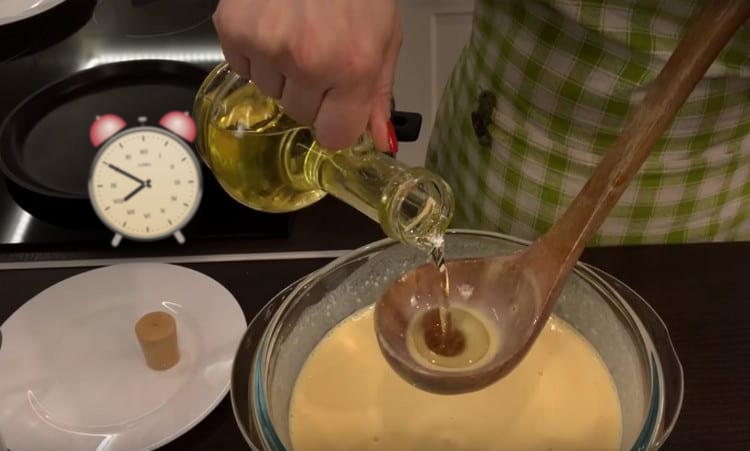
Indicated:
7,50
